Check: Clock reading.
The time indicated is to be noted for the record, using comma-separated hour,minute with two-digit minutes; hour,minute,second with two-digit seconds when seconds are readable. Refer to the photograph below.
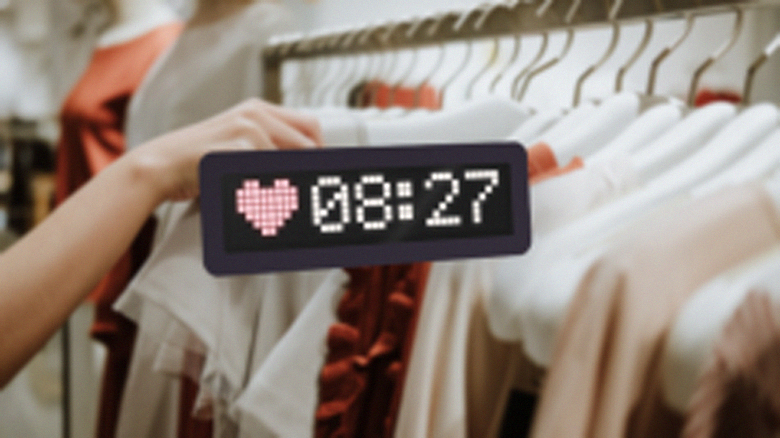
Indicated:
8,27
